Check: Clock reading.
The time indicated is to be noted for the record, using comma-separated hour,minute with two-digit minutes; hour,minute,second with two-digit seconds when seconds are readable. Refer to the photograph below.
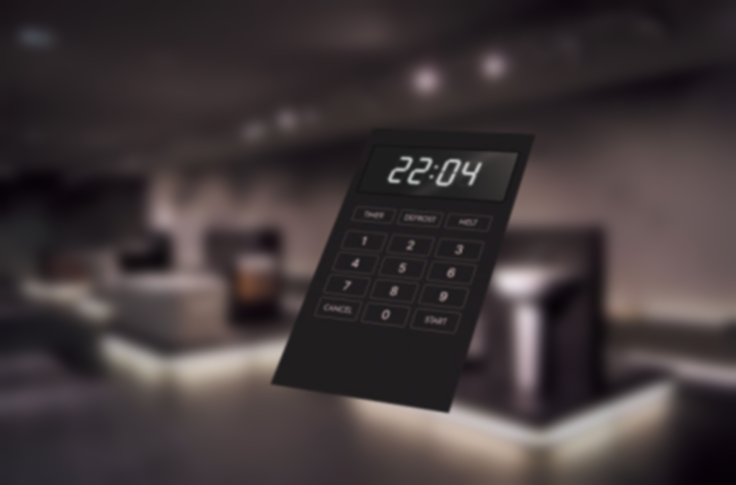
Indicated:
22,04
